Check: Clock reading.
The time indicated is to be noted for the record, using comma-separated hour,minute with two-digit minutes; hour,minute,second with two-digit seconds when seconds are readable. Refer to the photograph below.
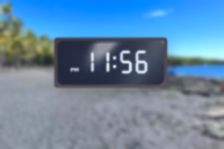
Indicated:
11,56
